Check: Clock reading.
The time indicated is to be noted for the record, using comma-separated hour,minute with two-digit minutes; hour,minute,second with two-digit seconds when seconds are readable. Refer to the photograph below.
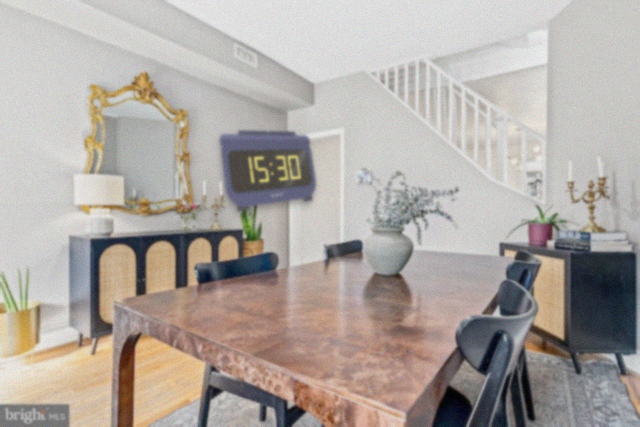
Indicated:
15,30
